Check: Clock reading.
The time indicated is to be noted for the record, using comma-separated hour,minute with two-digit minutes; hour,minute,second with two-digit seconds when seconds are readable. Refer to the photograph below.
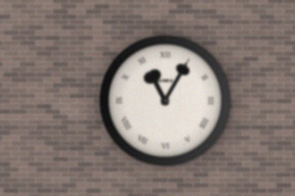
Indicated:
11,05
